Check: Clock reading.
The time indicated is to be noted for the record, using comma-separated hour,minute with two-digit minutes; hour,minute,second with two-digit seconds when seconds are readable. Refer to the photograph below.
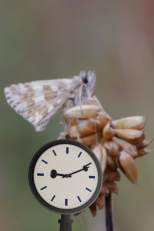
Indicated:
9,11
